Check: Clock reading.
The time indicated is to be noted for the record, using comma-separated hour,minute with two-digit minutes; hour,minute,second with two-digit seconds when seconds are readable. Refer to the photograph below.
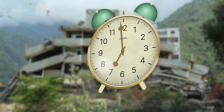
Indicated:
6,59
